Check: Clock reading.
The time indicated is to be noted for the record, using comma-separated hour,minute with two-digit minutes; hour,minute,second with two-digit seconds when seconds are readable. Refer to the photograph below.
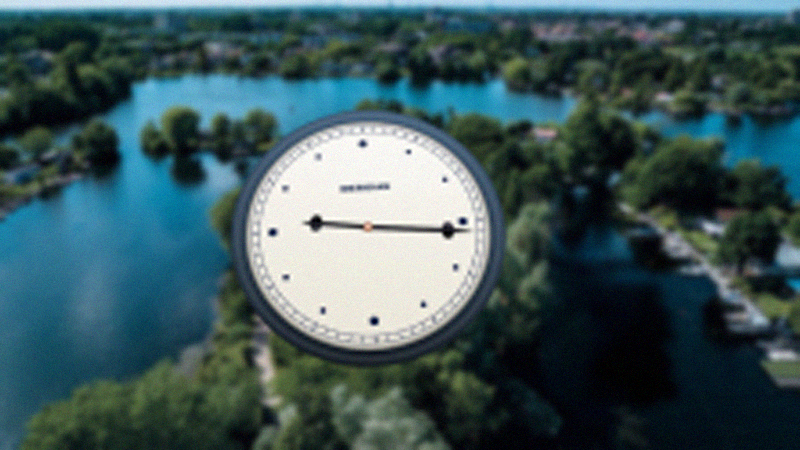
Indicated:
9,16
